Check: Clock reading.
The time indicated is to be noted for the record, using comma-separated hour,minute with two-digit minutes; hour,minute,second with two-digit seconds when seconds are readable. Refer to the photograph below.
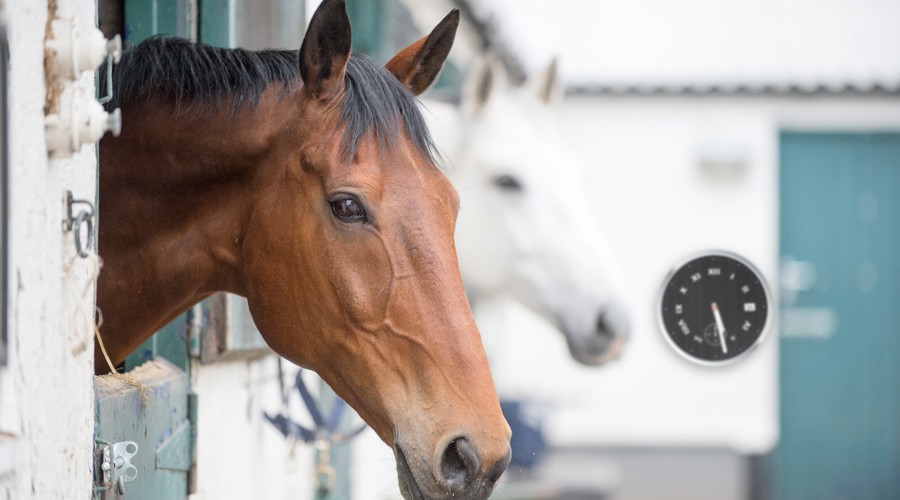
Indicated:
5,28
